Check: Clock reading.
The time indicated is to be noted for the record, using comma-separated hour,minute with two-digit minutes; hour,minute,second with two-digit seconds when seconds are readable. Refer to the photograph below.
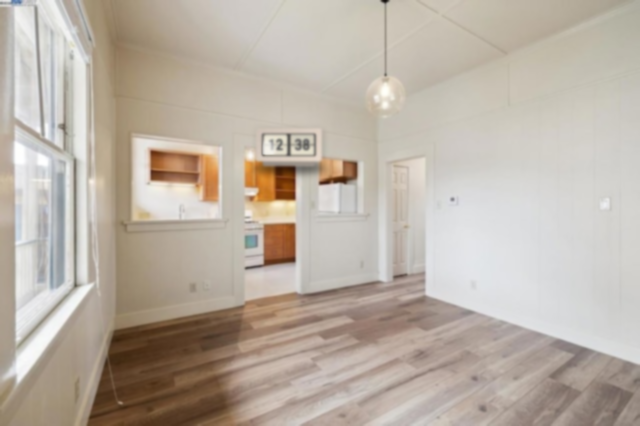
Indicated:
12,38
